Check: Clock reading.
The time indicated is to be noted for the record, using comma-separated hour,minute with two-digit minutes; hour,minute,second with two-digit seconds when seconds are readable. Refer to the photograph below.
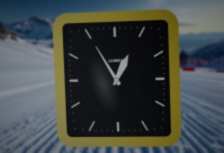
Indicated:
12,55
